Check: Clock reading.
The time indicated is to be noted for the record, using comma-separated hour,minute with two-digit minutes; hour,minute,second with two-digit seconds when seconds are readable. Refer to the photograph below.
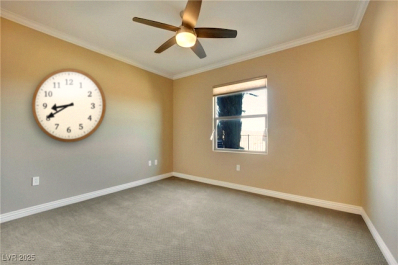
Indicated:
8,40
